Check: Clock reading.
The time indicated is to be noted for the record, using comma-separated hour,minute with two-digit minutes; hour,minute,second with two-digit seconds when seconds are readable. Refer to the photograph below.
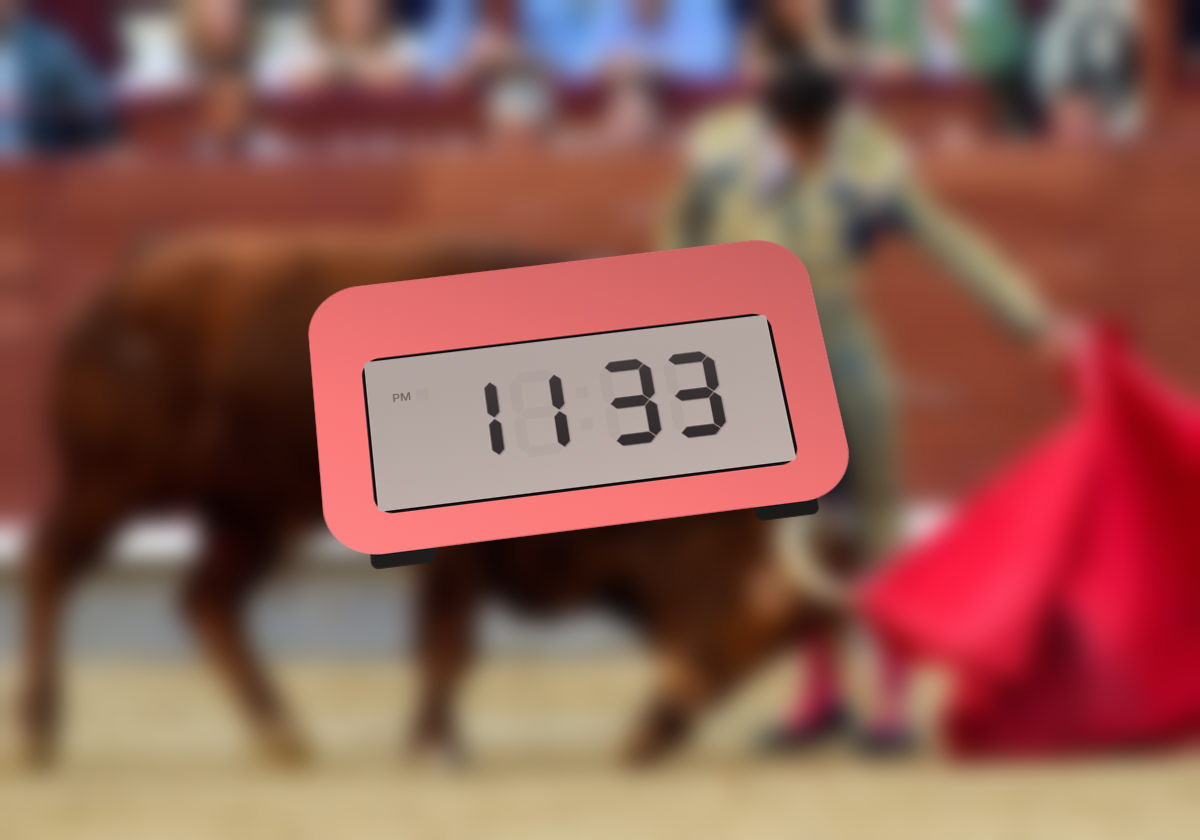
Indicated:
11,33
